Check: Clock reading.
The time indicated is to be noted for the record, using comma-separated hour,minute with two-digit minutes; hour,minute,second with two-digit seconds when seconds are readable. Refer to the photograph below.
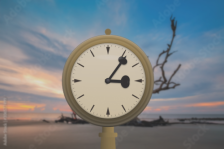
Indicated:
3,06
